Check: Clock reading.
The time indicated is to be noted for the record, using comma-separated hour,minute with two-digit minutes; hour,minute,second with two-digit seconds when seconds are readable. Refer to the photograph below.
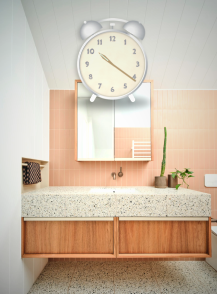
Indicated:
10,21
